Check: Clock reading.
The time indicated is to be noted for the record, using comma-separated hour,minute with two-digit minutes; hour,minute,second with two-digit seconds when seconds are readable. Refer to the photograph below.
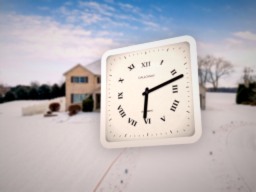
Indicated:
6,12
